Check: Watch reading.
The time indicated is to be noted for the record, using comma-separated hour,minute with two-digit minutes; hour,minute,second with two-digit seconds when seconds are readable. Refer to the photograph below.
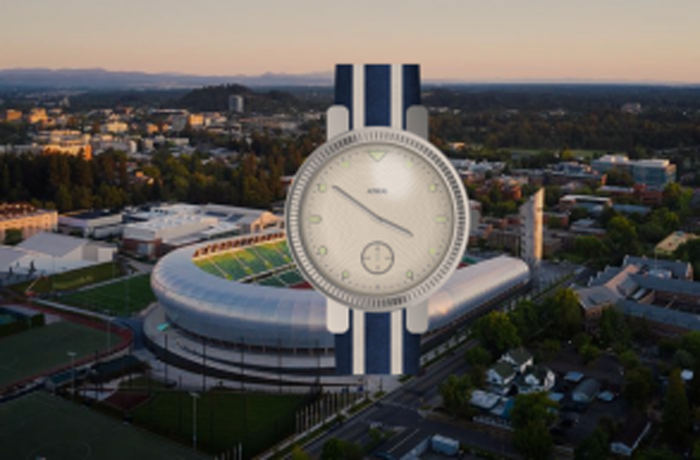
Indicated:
3,51
